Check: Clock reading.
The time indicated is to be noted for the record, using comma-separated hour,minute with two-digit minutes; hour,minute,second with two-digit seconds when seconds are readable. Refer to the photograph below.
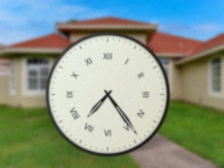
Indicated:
7,24
